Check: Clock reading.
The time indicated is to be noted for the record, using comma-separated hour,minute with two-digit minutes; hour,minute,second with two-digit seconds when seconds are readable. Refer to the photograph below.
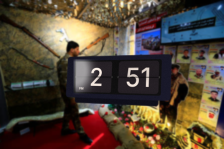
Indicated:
2,51
